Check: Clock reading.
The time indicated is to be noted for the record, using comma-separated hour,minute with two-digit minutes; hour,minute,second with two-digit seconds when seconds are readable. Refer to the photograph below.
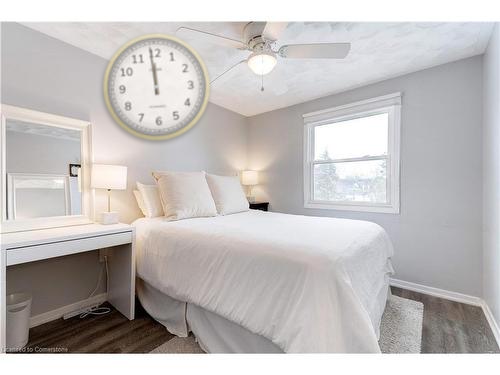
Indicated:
11,59
